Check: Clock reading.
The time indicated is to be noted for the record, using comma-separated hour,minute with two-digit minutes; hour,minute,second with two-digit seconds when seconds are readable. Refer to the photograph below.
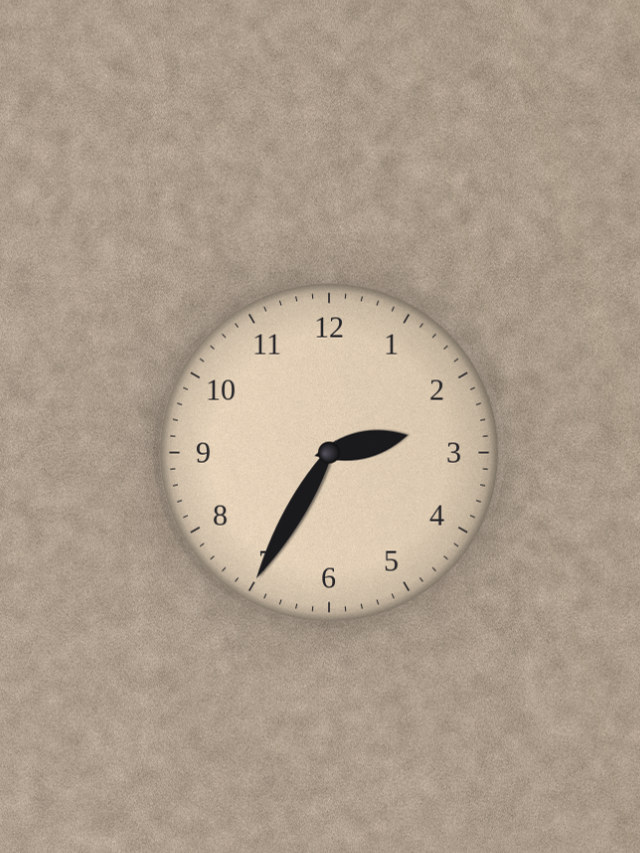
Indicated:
2,35
